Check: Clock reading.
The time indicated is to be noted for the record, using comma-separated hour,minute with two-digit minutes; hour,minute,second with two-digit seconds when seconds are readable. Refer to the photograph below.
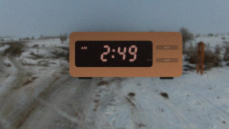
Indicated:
2,49
